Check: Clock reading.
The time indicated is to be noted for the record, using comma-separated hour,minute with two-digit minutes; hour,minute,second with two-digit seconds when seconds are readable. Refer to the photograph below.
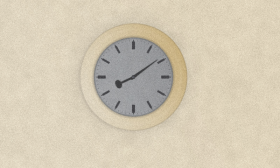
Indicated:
8,09
